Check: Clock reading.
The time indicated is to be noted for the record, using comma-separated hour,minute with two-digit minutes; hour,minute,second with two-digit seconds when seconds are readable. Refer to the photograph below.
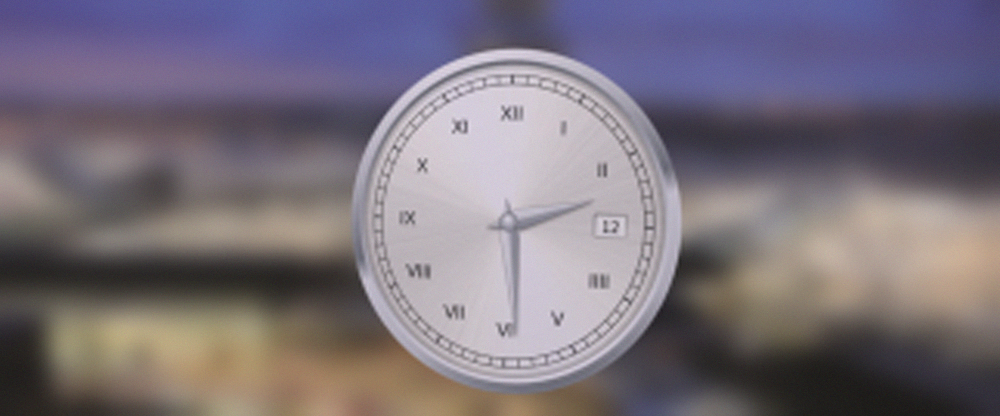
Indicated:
2,29
